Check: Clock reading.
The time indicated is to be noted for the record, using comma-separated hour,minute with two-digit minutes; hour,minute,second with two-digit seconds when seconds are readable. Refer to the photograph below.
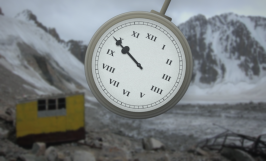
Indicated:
9,49
